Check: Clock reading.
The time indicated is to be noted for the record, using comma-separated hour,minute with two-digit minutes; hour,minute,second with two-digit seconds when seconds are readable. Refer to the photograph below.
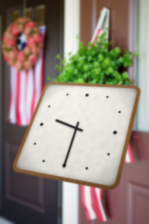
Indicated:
9,30
